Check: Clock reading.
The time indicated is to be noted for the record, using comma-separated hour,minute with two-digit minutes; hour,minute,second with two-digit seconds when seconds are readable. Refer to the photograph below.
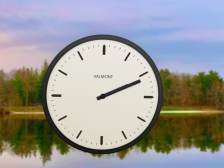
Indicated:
2,11
